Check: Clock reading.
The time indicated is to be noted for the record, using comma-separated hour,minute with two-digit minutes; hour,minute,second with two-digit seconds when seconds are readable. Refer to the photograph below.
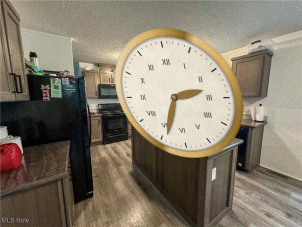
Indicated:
2,34
